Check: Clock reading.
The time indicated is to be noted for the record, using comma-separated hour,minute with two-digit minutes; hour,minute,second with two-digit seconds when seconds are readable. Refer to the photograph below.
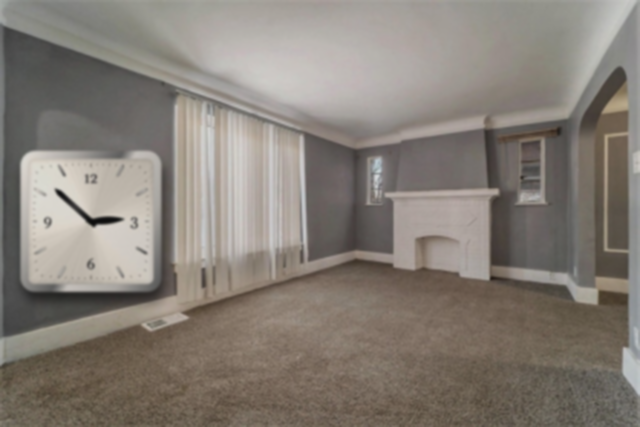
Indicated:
2,52
